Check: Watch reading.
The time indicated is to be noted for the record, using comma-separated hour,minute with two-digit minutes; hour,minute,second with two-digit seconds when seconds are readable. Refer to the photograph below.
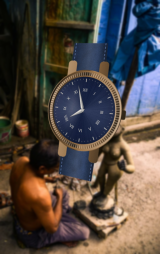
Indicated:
7,57
